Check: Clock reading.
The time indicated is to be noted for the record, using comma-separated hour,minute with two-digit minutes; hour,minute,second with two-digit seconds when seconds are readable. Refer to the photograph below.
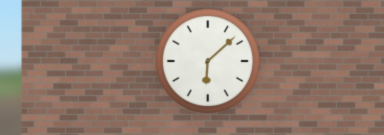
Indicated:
6,08
